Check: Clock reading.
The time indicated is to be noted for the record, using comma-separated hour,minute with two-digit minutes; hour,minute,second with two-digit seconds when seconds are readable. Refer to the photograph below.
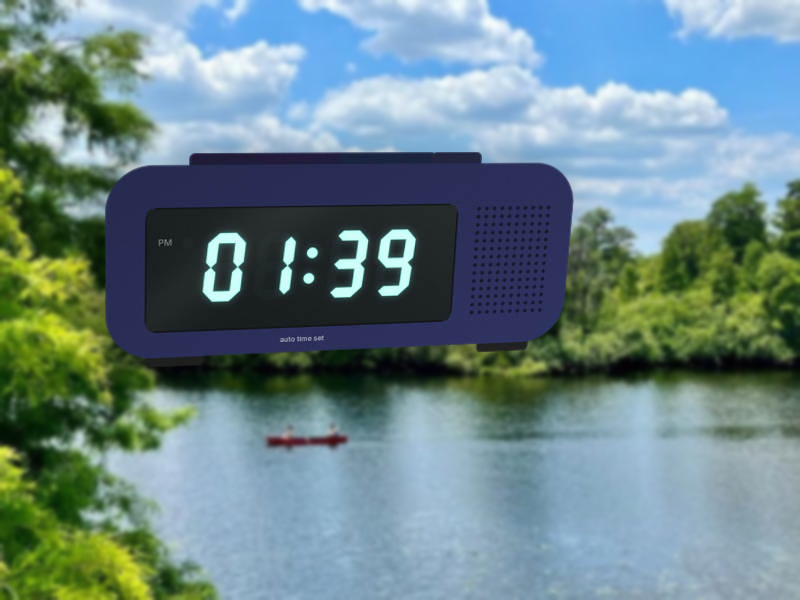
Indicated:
1,39
